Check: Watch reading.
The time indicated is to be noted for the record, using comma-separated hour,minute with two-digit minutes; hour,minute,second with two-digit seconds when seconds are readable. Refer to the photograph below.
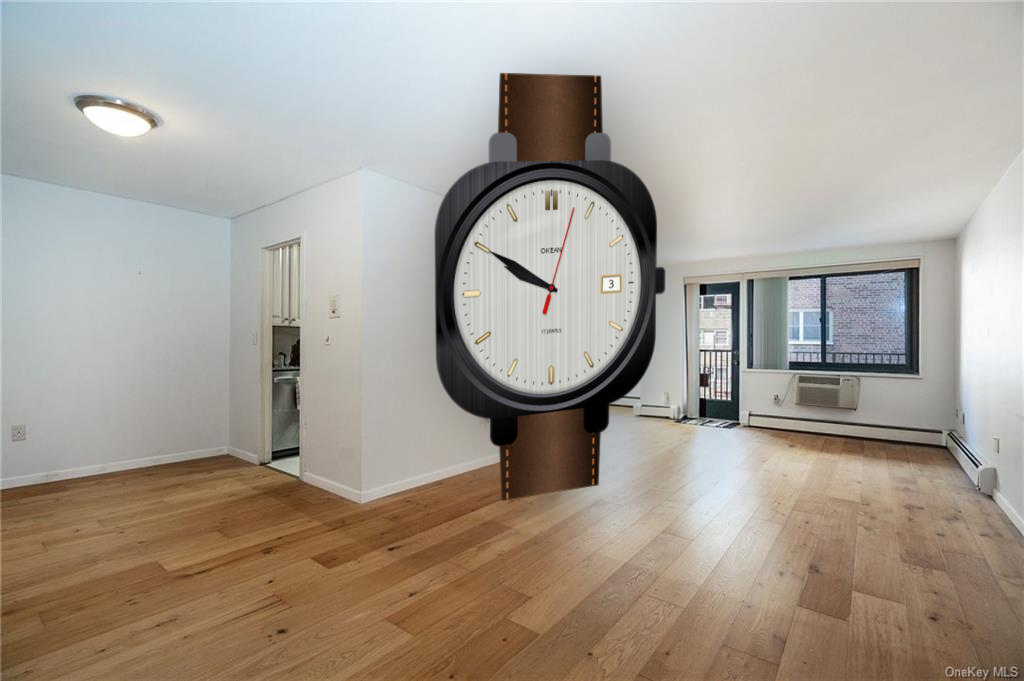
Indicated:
9,50,03
